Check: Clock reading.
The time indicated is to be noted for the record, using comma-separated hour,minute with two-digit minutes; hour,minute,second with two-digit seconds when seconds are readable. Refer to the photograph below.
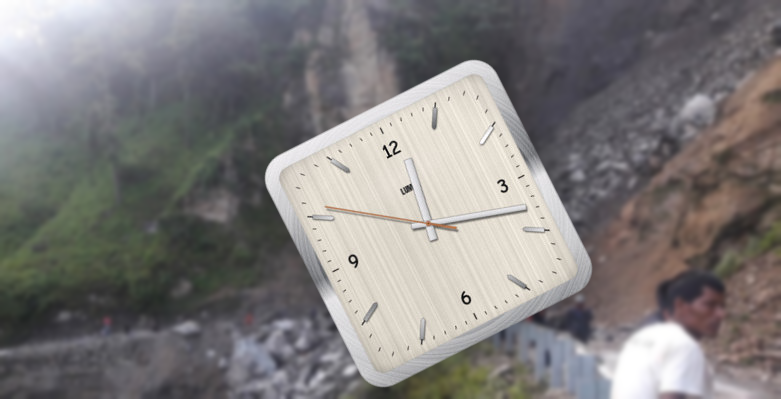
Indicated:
12,17,51
